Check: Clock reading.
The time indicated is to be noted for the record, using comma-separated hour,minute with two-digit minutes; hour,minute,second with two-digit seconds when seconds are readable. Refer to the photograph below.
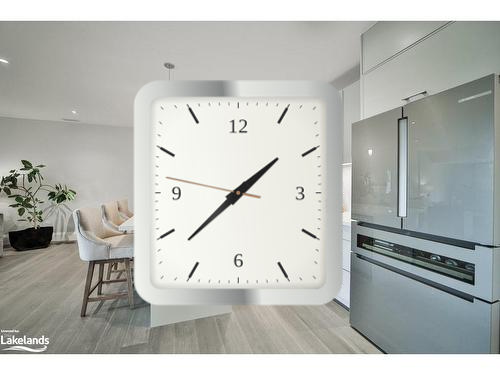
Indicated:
1,37,47
